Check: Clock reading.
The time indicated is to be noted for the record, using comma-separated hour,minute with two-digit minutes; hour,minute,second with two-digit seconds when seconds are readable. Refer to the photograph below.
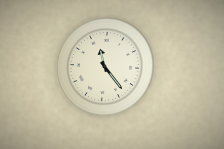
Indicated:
11,23
